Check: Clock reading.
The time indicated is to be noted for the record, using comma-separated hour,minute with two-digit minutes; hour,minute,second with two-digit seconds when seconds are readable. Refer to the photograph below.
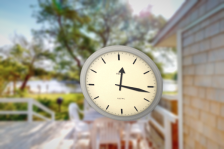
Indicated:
12,17
